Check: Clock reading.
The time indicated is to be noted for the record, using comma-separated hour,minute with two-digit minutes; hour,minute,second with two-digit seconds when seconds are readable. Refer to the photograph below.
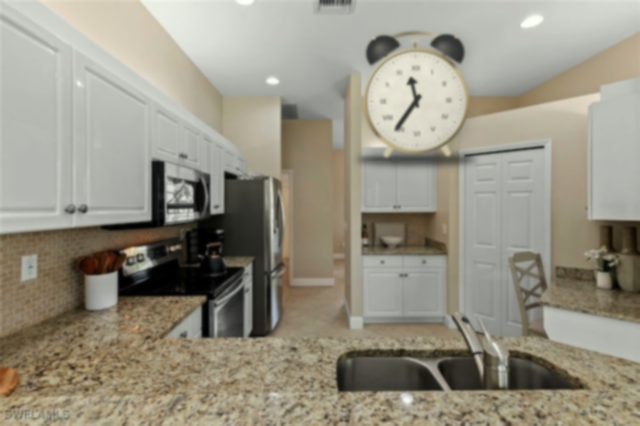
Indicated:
11,36
